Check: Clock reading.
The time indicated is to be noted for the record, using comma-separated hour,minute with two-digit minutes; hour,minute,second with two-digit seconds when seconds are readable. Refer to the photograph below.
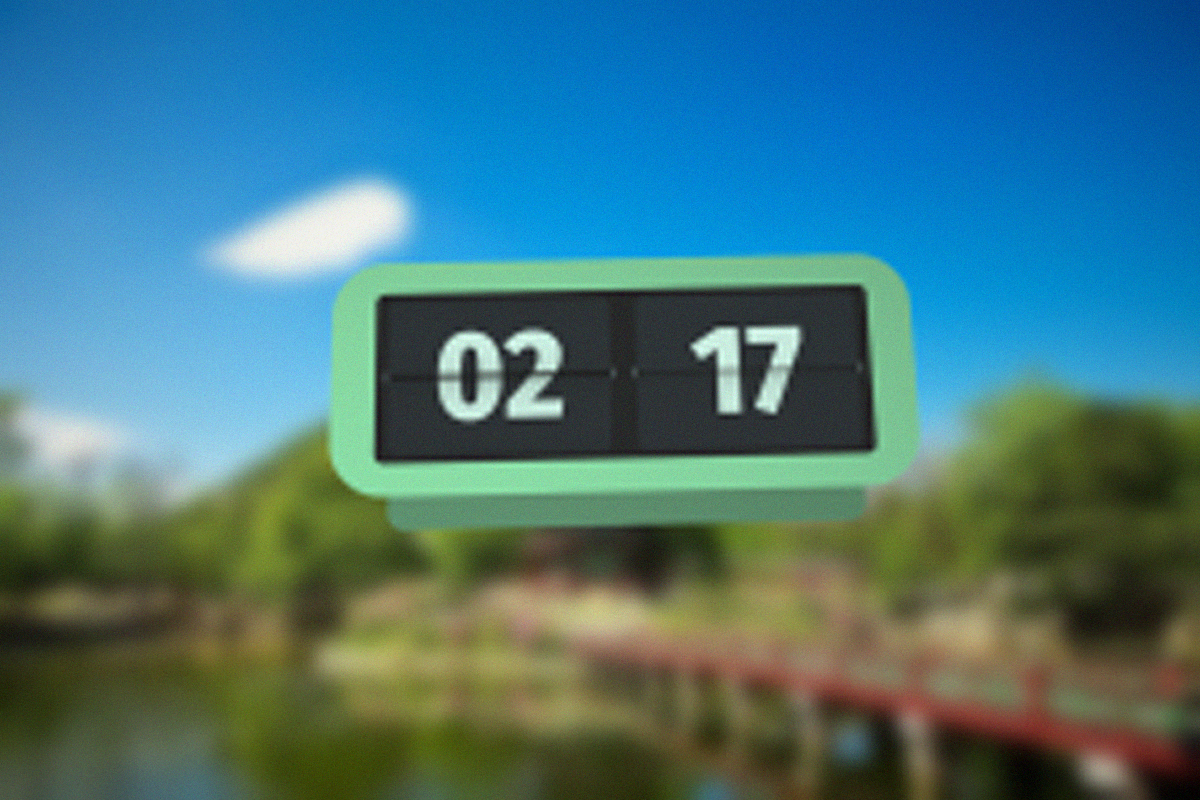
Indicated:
2,17
